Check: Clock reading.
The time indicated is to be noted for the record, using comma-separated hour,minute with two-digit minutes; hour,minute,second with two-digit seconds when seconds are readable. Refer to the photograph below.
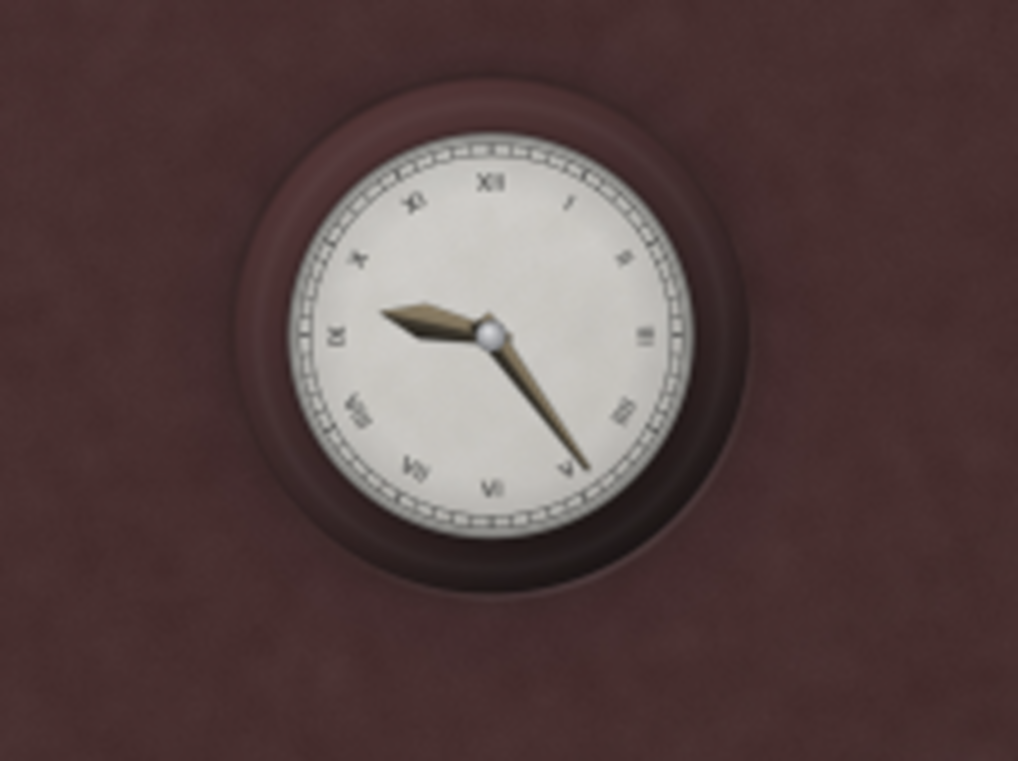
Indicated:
9,24
